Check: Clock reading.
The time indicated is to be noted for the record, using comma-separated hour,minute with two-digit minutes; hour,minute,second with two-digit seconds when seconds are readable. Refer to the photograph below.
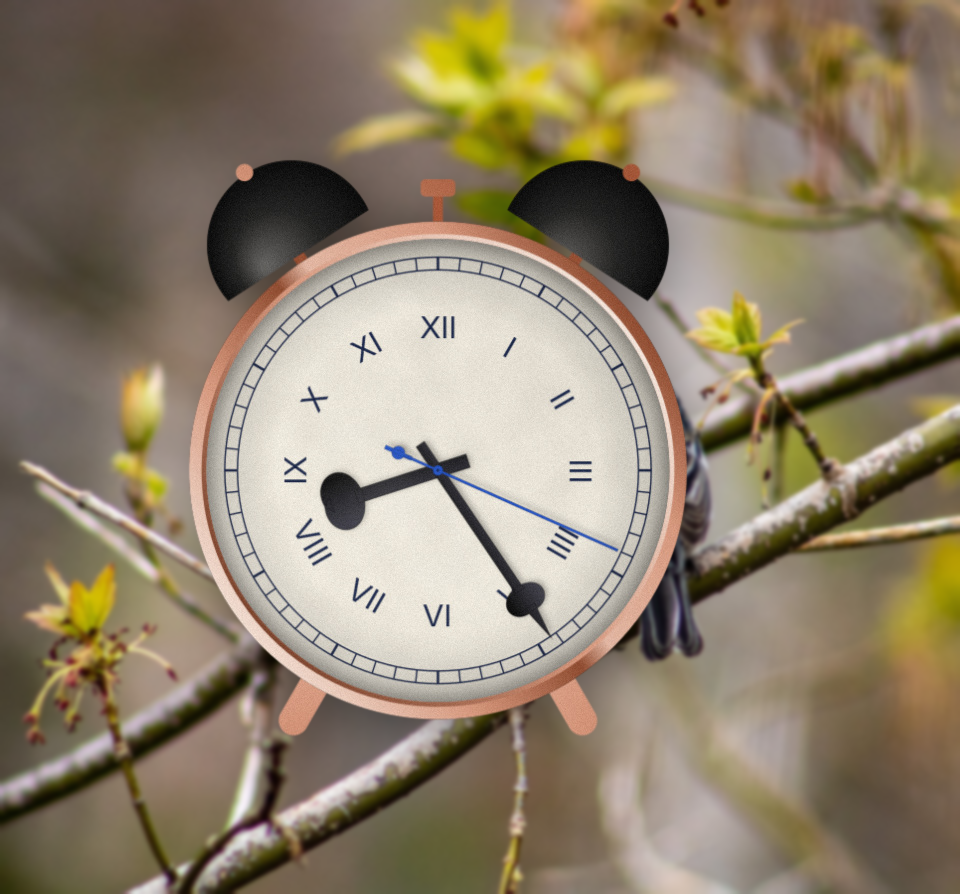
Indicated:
8,24,19
